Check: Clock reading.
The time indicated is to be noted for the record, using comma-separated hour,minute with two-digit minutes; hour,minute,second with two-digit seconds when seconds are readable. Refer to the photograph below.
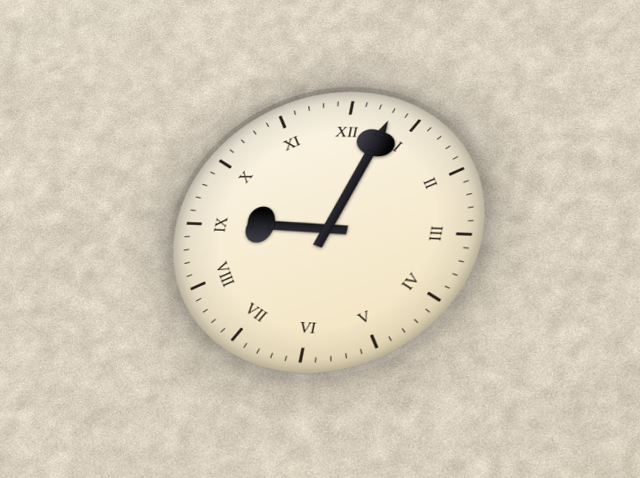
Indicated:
9,03
